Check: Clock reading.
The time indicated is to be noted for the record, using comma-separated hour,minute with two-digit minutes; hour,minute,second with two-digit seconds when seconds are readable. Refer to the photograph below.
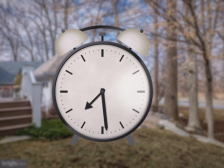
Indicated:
7,29
